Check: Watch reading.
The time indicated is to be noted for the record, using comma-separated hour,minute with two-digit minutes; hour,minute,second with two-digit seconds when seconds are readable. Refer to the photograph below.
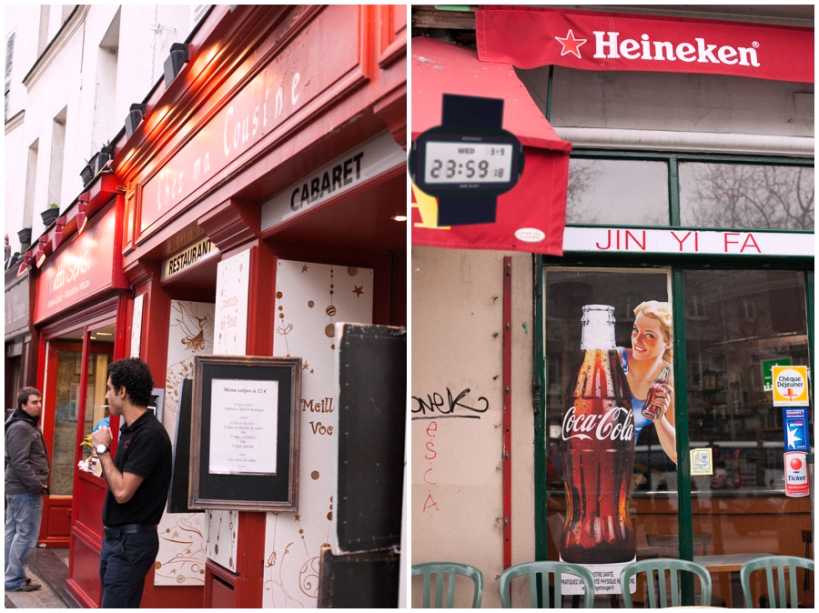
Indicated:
23,59
